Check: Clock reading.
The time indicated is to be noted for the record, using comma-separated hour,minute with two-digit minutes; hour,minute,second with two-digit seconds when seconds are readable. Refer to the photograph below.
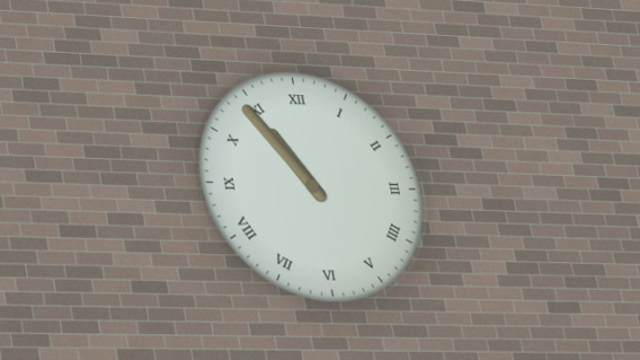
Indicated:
10,54
